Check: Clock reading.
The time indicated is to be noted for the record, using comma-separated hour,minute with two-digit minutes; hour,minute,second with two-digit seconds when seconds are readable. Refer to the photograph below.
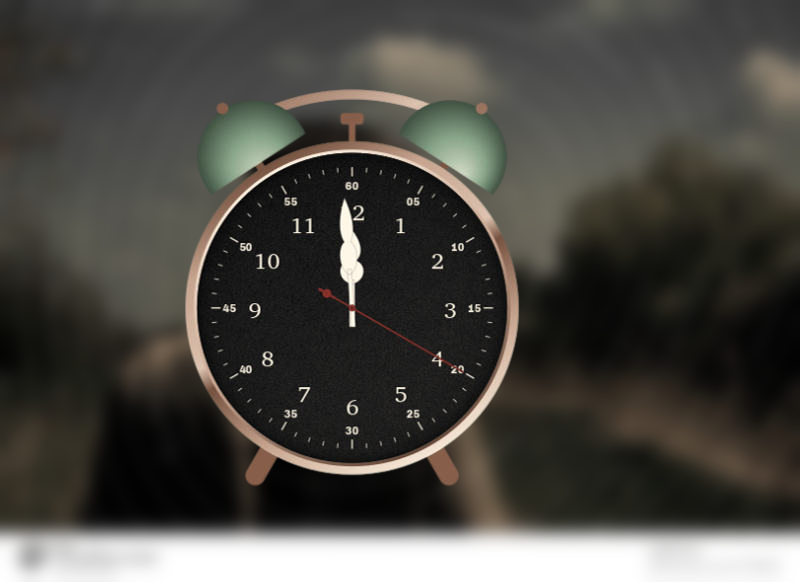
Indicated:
11,59,20
